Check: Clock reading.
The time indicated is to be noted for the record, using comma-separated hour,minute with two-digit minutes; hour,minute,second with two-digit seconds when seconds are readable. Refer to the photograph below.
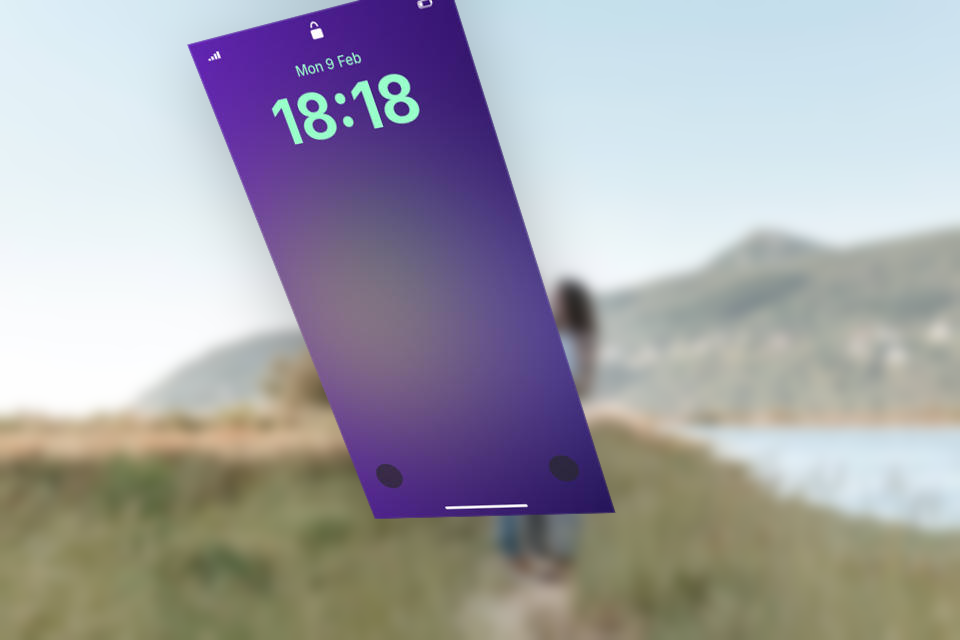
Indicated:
18,18
